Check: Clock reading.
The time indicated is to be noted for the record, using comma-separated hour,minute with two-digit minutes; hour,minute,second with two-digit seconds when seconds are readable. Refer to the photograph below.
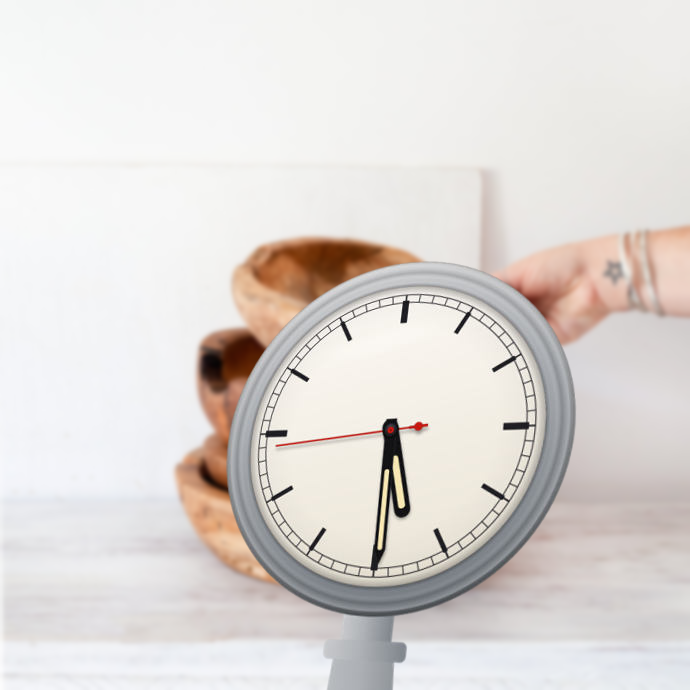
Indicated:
5,29,44
